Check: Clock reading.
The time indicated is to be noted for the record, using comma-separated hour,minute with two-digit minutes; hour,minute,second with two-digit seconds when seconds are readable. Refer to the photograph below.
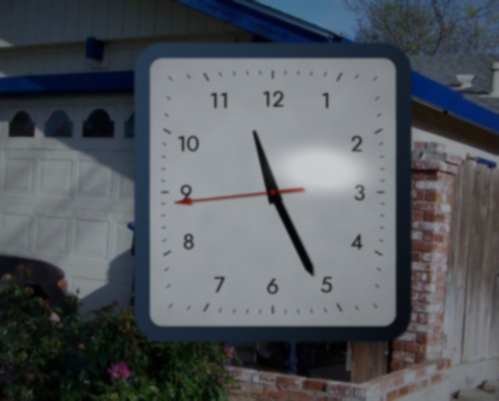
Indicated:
11,25,44
